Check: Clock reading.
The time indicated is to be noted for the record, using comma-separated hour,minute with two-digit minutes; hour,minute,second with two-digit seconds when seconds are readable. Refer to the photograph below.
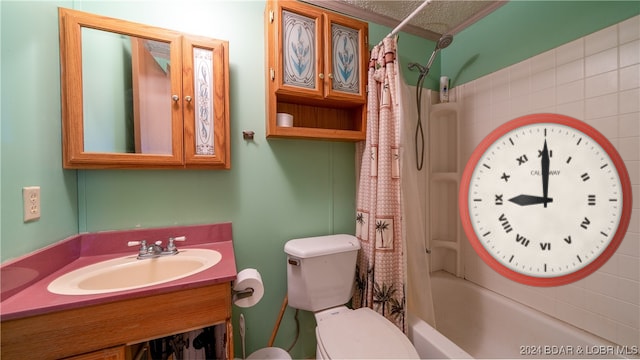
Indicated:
9,00
